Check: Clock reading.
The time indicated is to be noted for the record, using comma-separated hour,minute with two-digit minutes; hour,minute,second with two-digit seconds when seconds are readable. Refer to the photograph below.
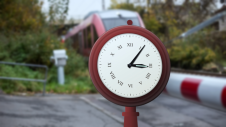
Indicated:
3,06
